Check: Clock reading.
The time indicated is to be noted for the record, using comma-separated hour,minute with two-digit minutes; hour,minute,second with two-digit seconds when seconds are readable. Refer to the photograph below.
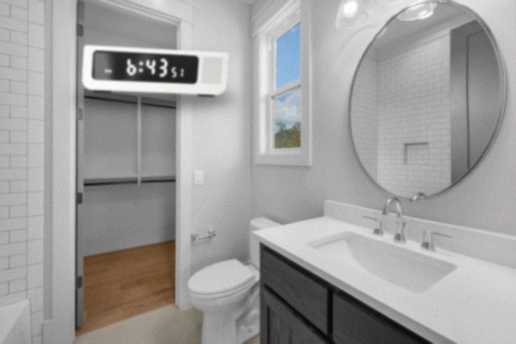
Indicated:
6,43
